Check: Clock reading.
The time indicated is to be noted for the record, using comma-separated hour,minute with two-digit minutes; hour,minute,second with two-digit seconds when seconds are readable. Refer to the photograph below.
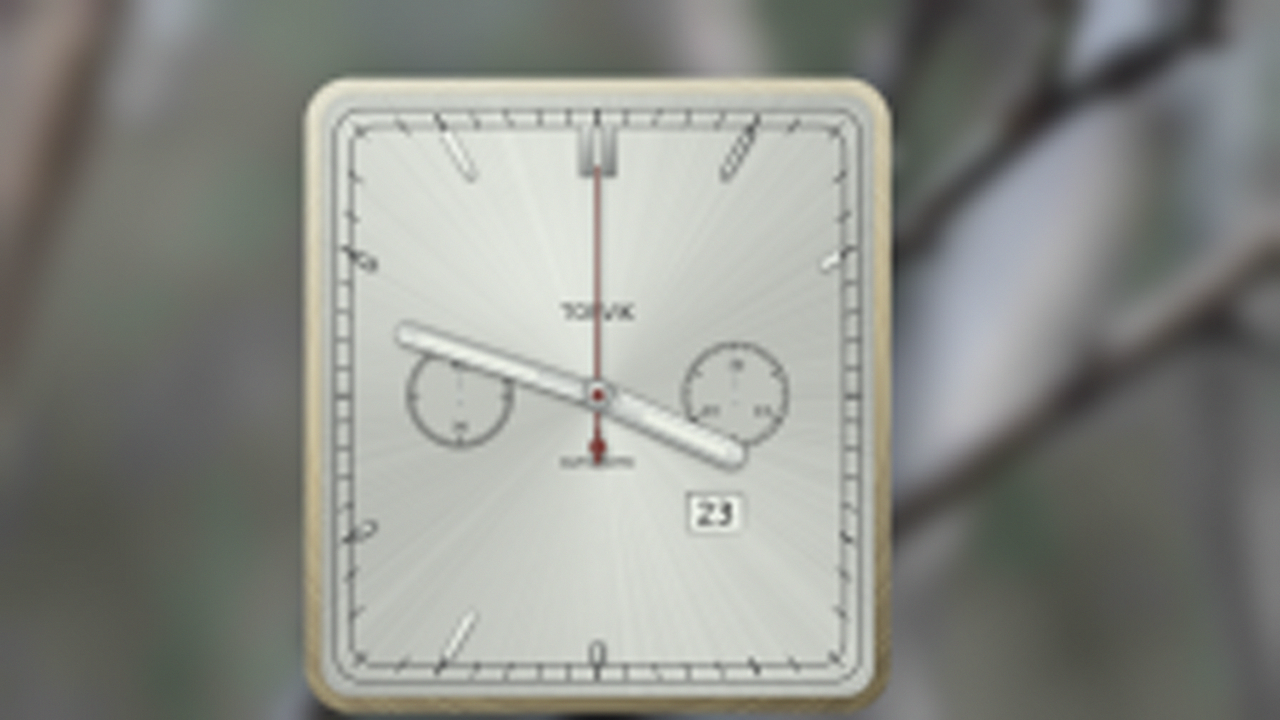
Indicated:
3,48
